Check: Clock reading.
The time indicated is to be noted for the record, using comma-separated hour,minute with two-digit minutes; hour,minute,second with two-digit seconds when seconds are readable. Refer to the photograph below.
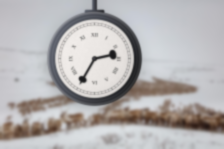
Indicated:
2,35
